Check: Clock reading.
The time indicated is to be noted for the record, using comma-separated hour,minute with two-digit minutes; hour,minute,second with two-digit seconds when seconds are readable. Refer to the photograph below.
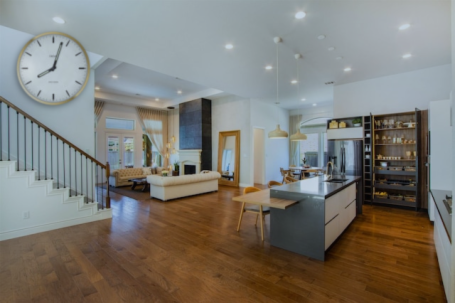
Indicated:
8,03
